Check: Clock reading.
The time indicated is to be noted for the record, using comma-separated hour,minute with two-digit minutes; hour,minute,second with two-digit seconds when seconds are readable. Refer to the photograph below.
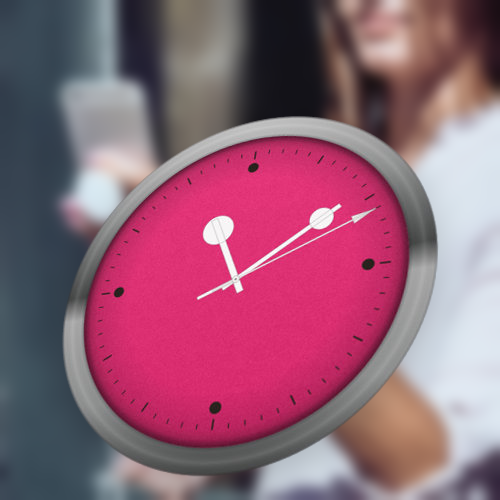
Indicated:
11,09,11
